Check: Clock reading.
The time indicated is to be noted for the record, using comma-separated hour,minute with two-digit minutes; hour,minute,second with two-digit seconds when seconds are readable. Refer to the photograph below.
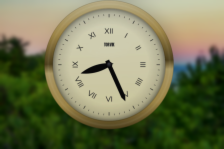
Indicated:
8,26
